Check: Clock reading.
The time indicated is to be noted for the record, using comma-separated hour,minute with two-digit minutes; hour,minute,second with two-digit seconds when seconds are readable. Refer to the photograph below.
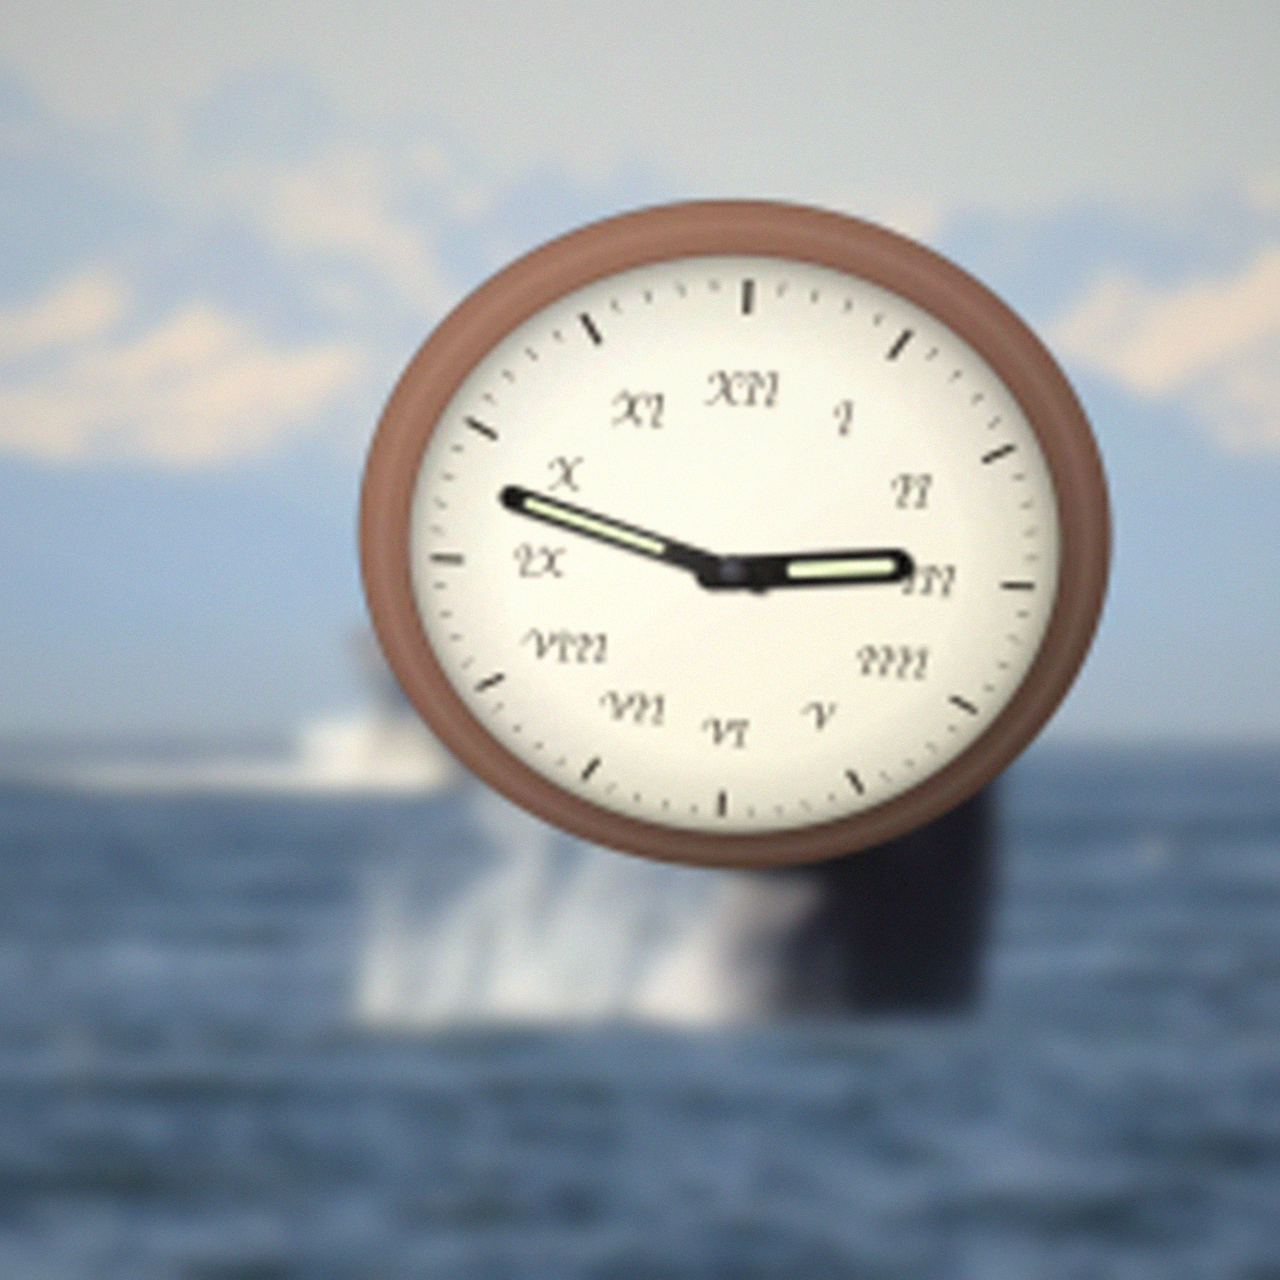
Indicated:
2,48
